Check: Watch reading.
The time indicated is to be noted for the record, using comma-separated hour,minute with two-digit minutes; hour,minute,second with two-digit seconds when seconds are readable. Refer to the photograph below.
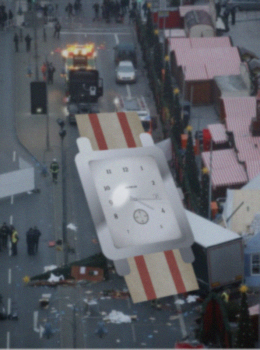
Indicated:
4,16
